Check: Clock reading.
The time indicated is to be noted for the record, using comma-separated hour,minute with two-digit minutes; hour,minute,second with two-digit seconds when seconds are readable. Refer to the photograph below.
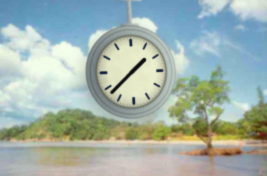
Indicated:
1,38
